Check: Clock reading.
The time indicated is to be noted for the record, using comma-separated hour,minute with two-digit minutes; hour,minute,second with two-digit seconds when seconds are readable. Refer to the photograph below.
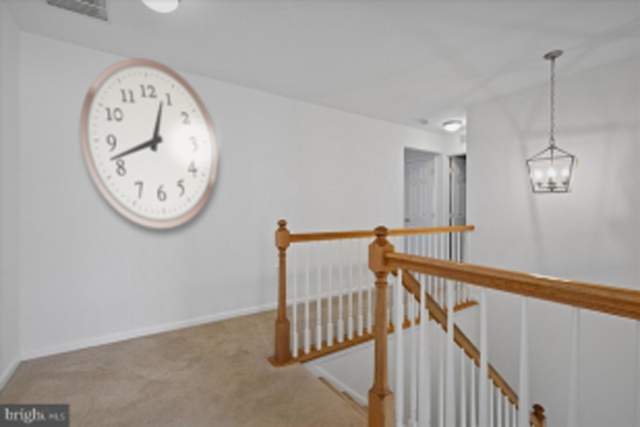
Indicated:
12,42
